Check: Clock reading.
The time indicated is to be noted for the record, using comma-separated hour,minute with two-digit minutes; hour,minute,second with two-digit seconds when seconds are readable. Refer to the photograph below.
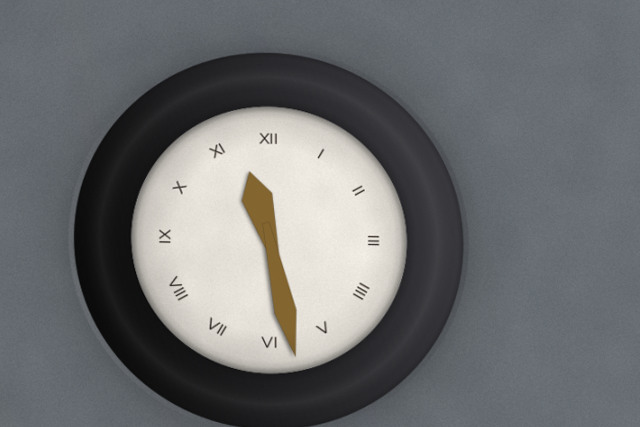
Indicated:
11,28
